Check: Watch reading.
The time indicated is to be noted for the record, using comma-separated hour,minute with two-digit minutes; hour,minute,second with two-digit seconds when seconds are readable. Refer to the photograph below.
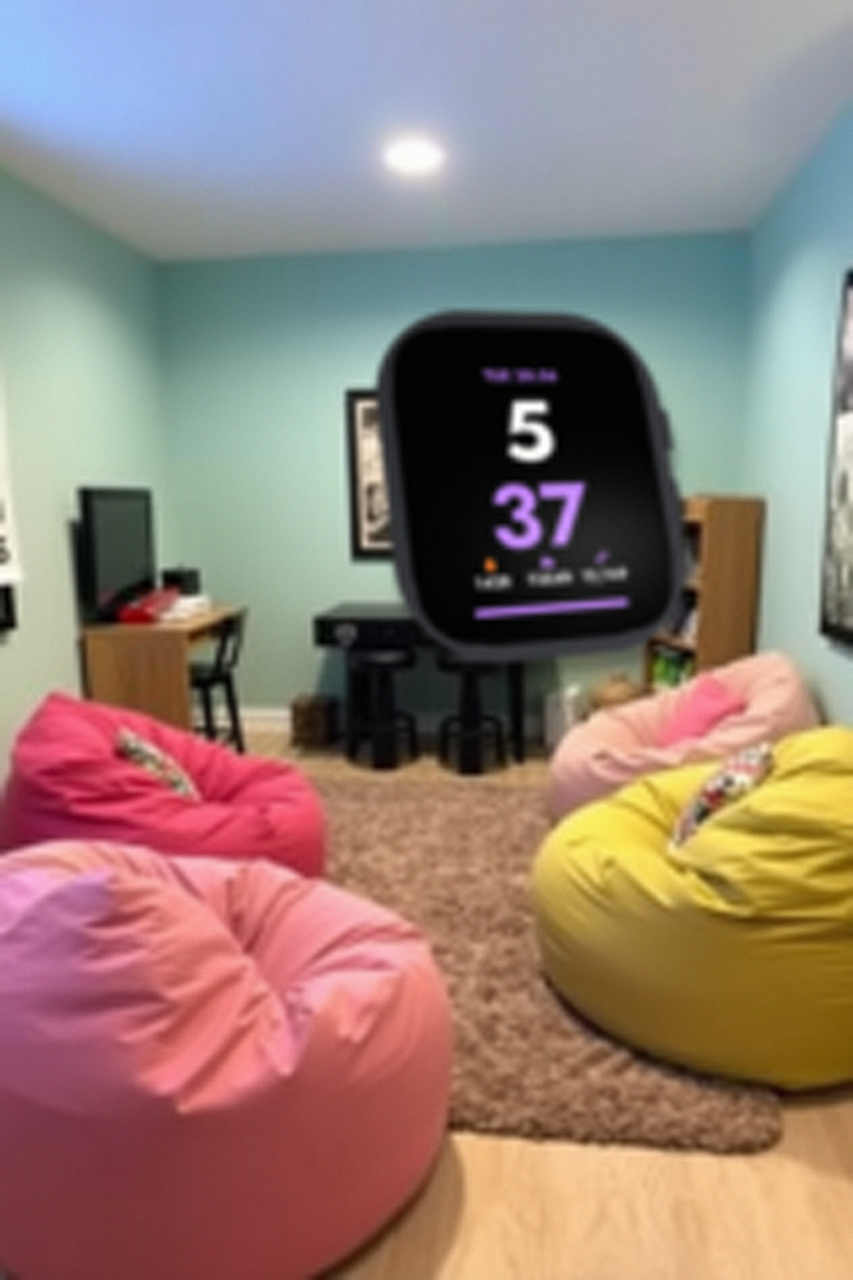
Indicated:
5,37
